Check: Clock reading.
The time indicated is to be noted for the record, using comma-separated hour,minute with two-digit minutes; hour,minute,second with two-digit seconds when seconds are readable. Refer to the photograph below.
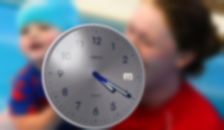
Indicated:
4,20
